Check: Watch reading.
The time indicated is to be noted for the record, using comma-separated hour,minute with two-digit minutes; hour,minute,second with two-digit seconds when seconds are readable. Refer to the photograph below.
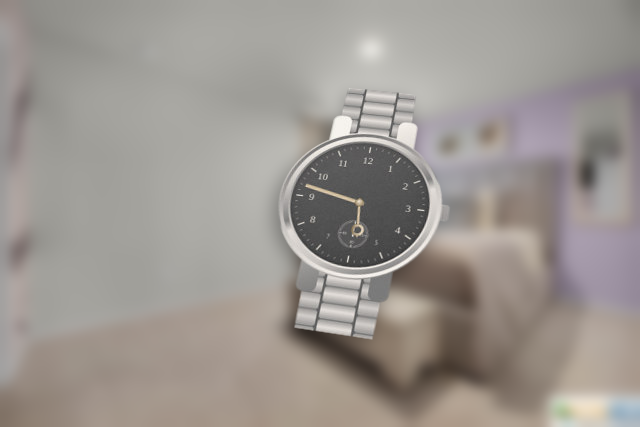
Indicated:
5,47
